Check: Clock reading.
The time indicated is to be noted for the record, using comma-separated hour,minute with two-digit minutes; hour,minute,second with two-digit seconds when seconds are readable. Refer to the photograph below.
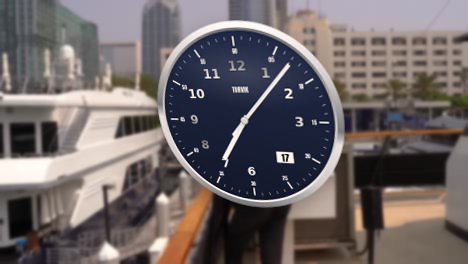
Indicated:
7,07,07
